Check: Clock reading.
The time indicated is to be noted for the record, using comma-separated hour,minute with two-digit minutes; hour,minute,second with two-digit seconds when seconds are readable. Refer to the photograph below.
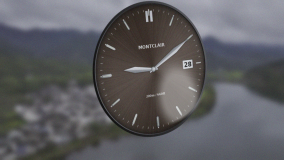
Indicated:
9,10
